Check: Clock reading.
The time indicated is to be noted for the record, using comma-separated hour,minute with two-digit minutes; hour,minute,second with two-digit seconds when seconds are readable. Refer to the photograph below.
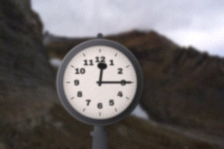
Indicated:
12,15
